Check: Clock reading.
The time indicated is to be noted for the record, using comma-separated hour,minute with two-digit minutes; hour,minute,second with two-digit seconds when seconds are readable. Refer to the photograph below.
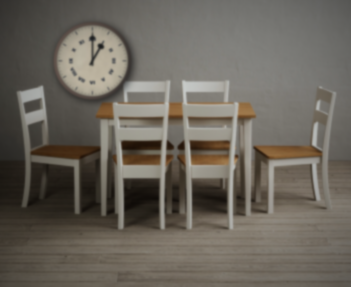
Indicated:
1,00
